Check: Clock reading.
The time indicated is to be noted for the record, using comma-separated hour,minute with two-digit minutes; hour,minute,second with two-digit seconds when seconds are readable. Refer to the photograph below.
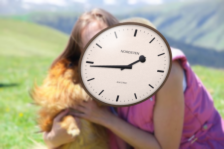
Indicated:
1,44
